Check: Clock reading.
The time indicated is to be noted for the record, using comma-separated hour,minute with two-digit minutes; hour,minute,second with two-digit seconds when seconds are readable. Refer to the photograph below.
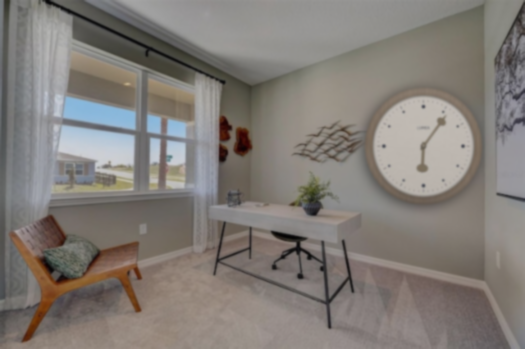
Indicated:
6,06
